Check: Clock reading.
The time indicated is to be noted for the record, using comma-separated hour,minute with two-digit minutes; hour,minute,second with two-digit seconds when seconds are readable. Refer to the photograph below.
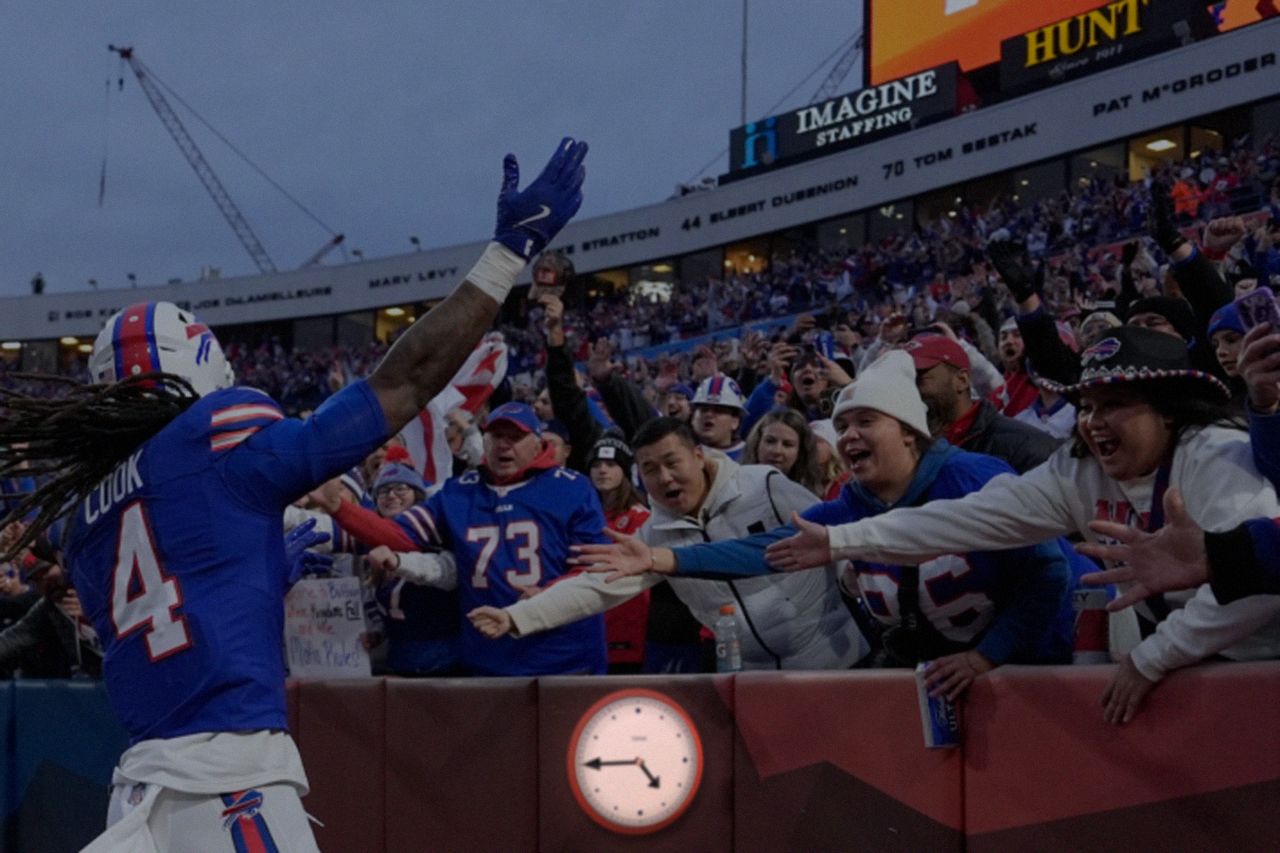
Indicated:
4,45
